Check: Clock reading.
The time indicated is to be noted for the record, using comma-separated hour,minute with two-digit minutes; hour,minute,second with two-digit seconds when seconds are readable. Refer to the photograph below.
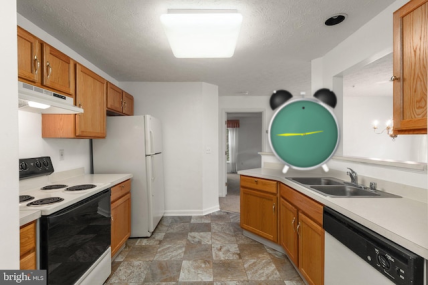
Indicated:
2,45
